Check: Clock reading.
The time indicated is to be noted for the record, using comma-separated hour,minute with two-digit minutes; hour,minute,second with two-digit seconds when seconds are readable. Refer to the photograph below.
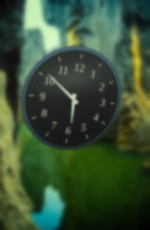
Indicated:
5,51
